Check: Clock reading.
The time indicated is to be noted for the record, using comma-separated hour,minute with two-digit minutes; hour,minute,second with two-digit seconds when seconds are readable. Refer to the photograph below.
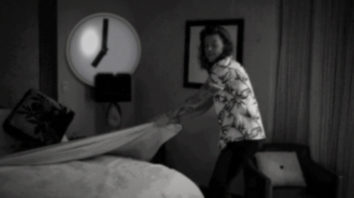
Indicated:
7,00
